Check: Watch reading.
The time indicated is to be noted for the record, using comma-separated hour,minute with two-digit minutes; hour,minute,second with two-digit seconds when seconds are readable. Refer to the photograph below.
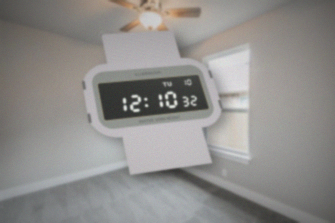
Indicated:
12,10,32
